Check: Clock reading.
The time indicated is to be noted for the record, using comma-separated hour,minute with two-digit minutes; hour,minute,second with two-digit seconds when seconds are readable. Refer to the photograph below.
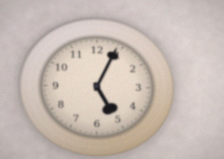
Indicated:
5,04
